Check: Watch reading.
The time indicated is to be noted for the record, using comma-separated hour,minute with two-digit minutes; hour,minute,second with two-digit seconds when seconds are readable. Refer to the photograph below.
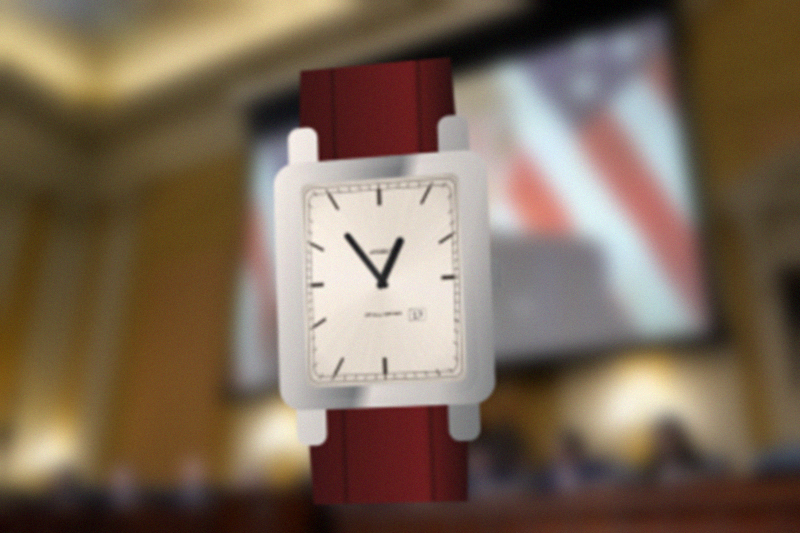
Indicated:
12,54
